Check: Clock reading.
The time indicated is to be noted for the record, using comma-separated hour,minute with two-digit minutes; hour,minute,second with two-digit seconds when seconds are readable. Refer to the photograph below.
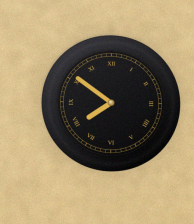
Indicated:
7,51
